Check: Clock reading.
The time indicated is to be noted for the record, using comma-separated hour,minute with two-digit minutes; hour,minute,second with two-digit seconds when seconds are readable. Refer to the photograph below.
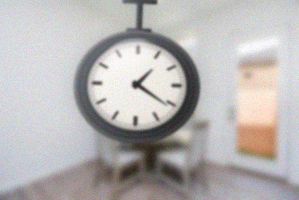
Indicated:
1,21
